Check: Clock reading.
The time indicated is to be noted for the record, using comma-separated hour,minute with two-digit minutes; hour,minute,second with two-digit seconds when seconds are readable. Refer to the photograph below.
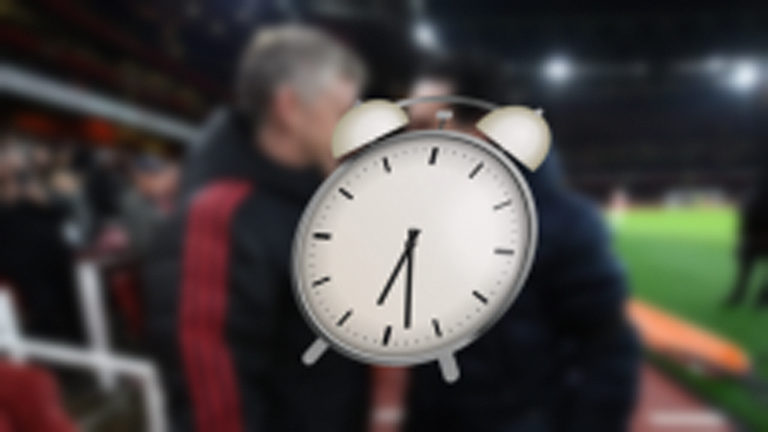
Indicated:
6,28
